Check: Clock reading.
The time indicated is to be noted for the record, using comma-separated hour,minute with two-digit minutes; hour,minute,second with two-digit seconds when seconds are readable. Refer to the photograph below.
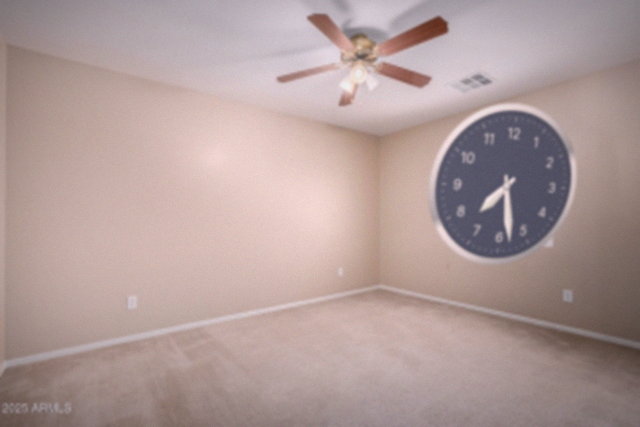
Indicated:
7,28
